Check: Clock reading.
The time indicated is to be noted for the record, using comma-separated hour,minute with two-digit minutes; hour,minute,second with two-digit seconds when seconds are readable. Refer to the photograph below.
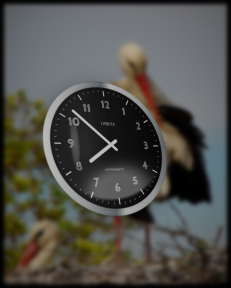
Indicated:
7,52
